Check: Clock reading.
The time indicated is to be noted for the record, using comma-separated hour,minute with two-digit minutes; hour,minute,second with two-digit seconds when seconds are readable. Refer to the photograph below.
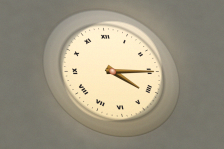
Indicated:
4,15
